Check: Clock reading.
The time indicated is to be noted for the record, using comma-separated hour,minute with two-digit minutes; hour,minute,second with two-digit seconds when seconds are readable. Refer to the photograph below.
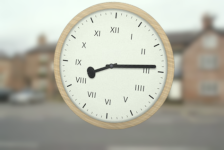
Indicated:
8,14
